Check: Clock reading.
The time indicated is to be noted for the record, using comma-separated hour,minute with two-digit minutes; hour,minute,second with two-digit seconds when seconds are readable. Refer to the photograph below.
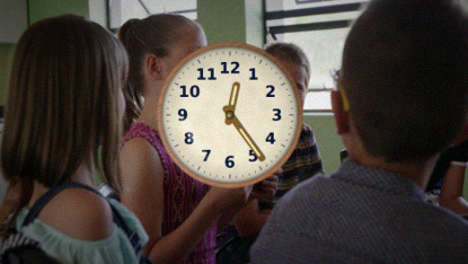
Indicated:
12,24
